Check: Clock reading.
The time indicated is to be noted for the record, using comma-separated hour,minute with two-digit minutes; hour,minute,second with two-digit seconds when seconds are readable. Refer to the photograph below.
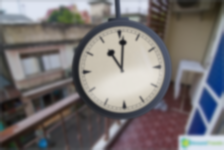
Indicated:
11,01
